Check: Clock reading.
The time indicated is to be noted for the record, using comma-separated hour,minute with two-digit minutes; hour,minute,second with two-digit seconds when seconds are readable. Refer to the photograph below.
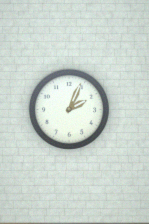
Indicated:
2,04
